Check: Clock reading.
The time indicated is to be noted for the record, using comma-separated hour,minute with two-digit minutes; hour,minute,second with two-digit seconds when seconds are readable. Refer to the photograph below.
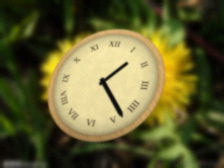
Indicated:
1,23
